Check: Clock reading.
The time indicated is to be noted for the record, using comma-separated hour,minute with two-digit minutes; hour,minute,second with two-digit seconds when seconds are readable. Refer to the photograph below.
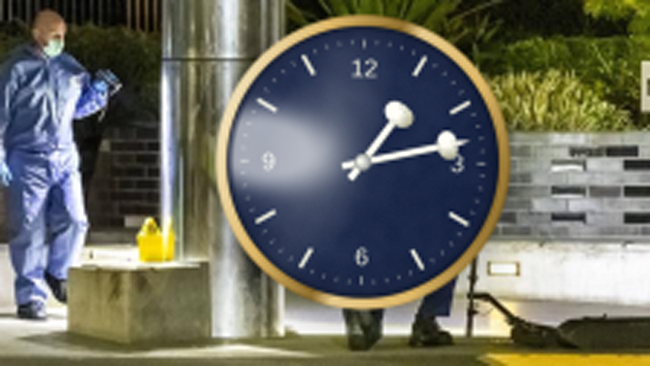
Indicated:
1,13
